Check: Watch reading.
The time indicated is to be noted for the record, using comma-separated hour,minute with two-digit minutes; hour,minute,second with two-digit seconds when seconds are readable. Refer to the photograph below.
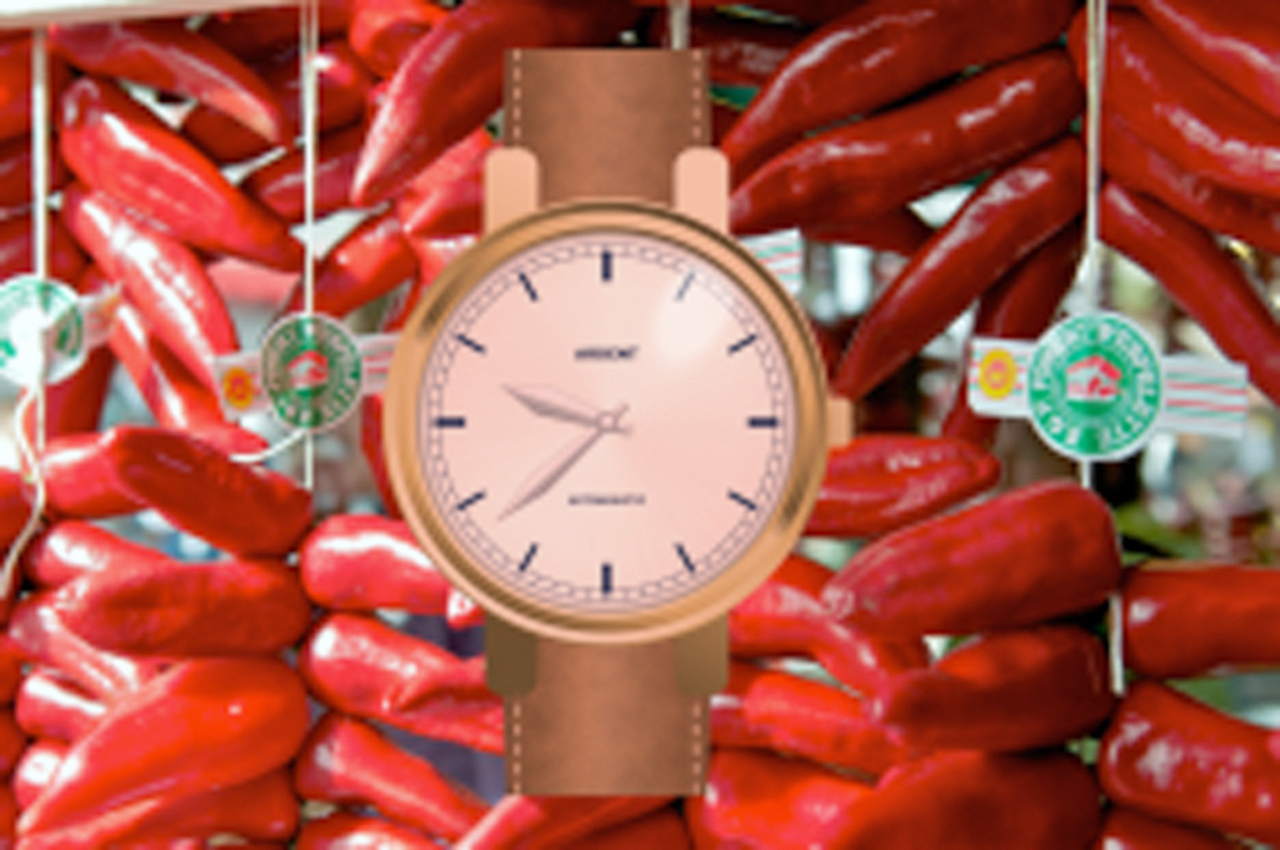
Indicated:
9,38
